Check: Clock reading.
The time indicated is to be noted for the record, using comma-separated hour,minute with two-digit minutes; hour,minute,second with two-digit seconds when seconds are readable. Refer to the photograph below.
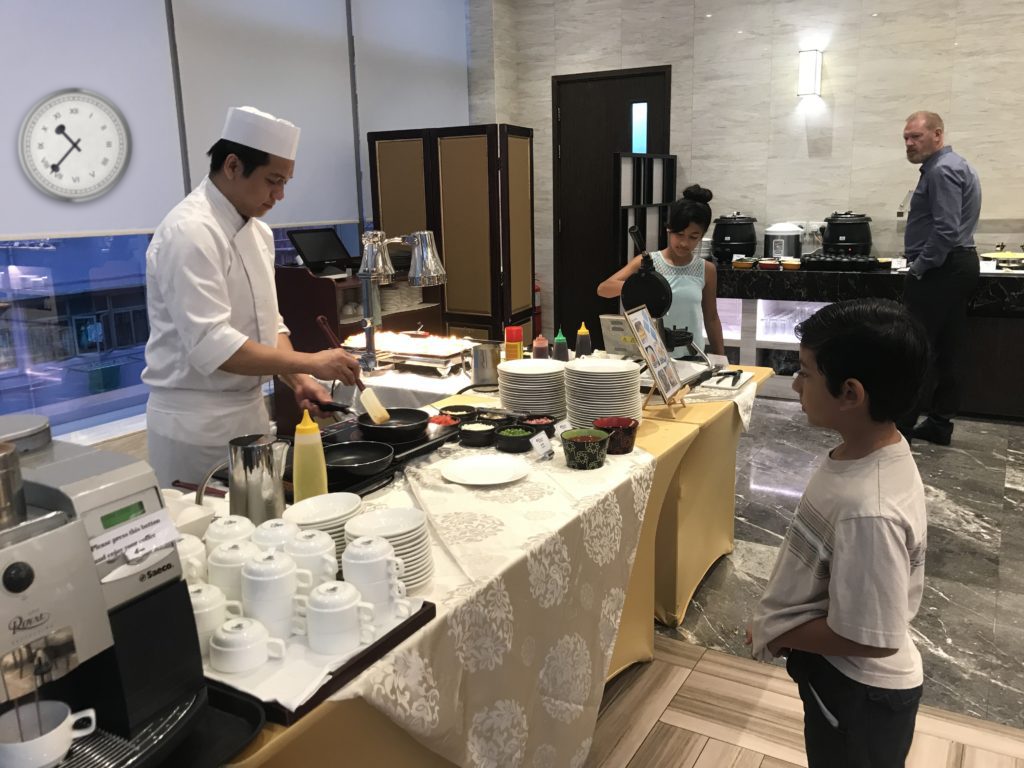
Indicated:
10,37
